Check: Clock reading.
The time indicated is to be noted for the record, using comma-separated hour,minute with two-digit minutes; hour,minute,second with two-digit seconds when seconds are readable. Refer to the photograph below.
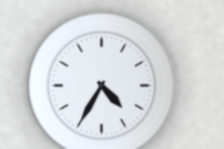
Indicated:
4,35
